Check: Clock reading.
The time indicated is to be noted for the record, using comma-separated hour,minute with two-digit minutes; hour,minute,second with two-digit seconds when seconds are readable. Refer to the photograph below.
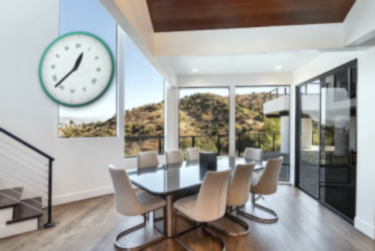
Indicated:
12,37
